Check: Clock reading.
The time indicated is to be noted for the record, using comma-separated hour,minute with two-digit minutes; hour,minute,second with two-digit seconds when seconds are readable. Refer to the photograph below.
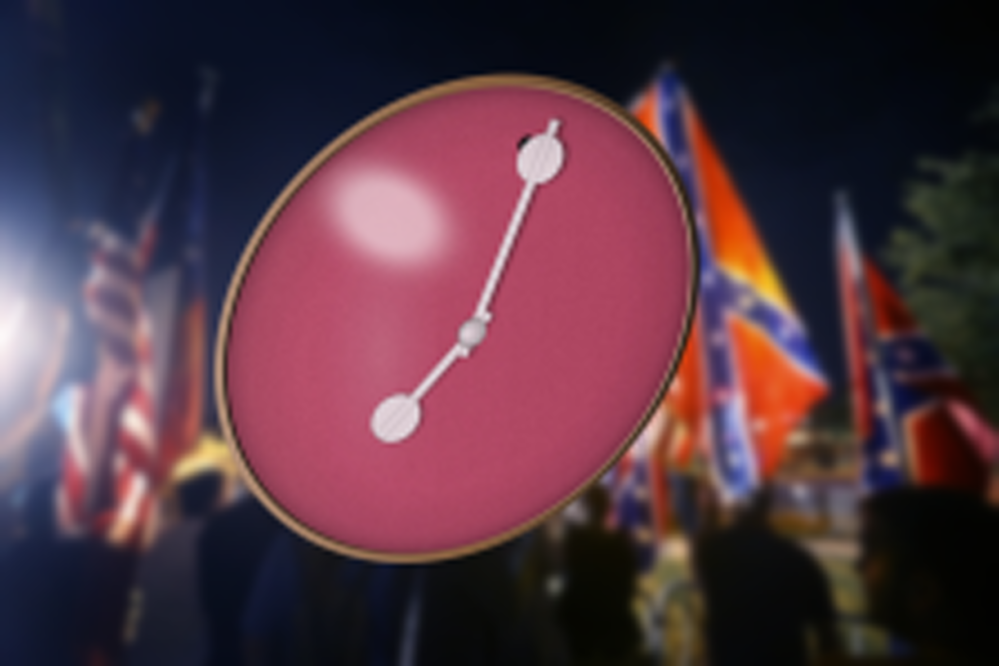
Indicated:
7,01
